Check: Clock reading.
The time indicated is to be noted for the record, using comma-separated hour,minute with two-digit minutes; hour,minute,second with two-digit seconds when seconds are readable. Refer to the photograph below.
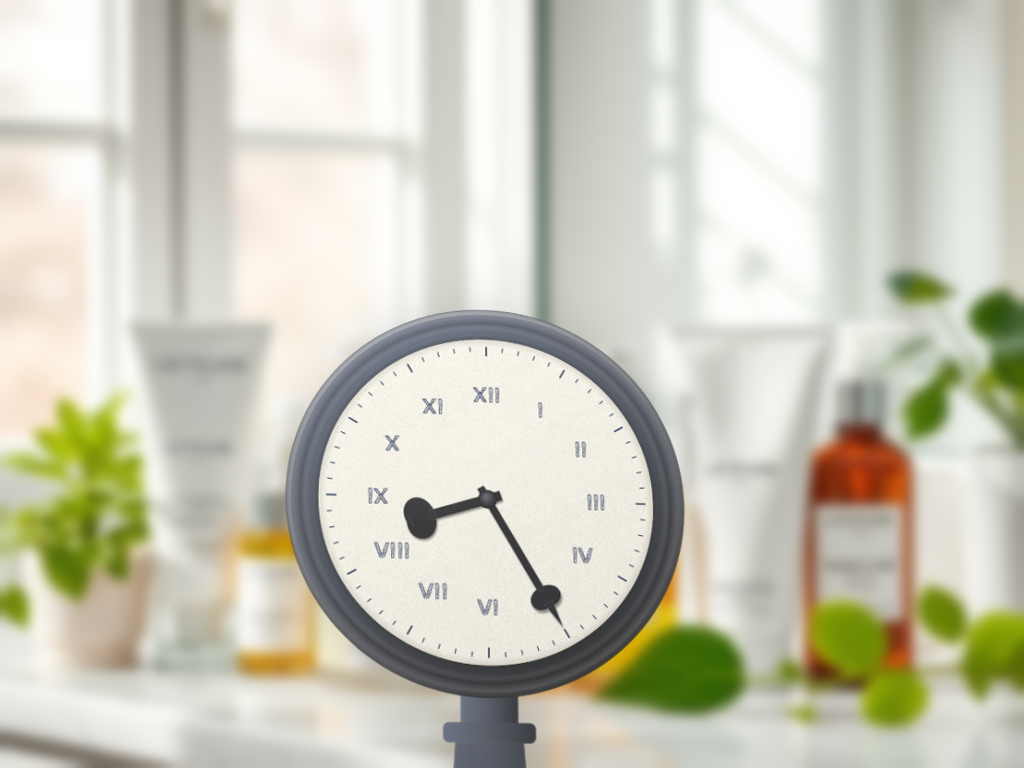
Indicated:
8,25
